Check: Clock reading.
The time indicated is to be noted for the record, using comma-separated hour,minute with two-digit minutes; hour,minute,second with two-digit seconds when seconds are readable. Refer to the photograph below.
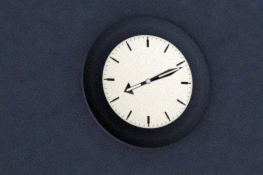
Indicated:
8,11
